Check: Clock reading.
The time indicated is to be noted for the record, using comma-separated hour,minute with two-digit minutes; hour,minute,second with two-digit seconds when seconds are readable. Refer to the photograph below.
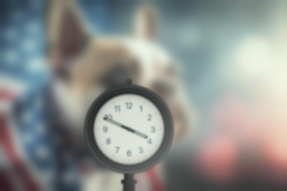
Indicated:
3,49
